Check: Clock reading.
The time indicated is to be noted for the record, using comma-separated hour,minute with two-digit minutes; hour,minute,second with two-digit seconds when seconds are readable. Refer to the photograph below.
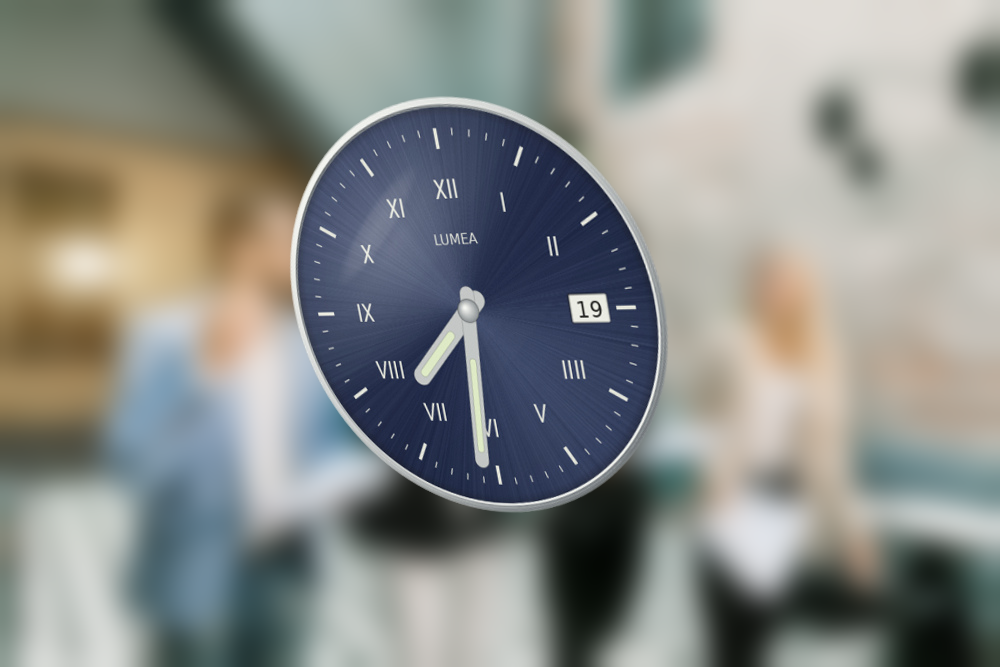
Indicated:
7,31
